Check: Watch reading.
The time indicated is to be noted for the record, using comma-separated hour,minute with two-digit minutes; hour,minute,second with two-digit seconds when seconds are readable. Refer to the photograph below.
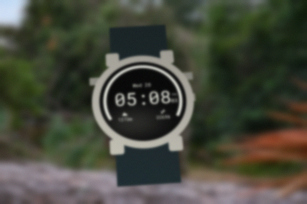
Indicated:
5,08
